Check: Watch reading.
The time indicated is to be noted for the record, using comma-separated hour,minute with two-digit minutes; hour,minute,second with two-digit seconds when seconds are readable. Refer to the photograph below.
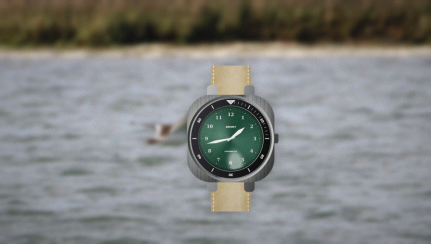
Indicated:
1,43
